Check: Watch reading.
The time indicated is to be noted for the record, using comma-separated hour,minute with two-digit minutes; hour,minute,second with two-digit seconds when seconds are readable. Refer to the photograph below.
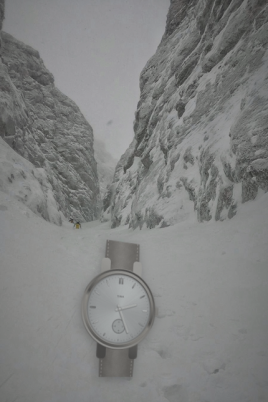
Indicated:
2,26
